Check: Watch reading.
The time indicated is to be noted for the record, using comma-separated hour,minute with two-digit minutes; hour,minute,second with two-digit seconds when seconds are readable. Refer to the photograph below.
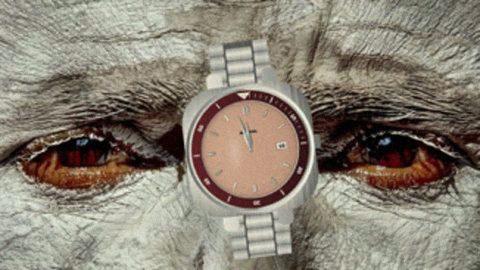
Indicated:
11,58
